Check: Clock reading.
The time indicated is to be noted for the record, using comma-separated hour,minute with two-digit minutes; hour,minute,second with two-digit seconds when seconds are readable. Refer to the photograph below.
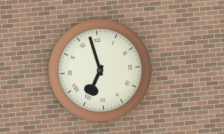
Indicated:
6,58
